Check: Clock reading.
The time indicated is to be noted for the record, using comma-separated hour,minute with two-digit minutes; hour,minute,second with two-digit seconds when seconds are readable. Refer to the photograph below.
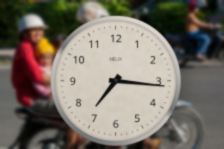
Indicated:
7,16
